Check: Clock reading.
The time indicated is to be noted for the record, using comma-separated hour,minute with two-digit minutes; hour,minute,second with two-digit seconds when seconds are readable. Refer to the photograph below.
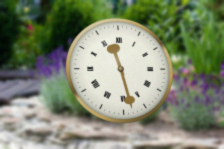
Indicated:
11,28
